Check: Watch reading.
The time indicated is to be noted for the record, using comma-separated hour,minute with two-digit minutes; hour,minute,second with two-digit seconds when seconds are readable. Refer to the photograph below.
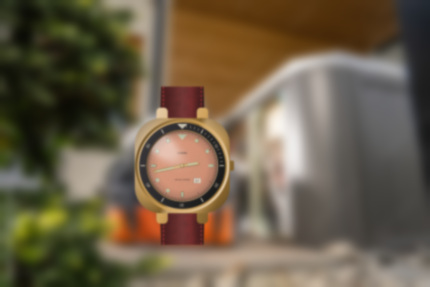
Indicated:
2,43
